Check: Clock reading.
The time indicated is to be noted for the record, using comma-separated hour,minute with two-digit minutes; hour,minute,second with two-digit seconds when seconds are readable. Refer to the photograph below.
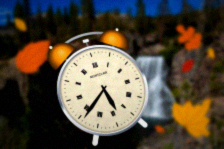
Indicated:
5,39
